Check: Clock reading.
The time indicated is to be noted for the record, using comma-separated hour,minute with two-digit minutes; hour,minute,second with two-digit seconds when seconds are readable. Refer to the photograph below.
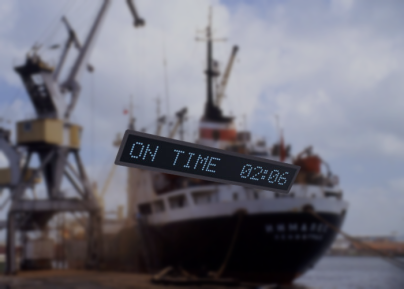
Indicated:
2,06
